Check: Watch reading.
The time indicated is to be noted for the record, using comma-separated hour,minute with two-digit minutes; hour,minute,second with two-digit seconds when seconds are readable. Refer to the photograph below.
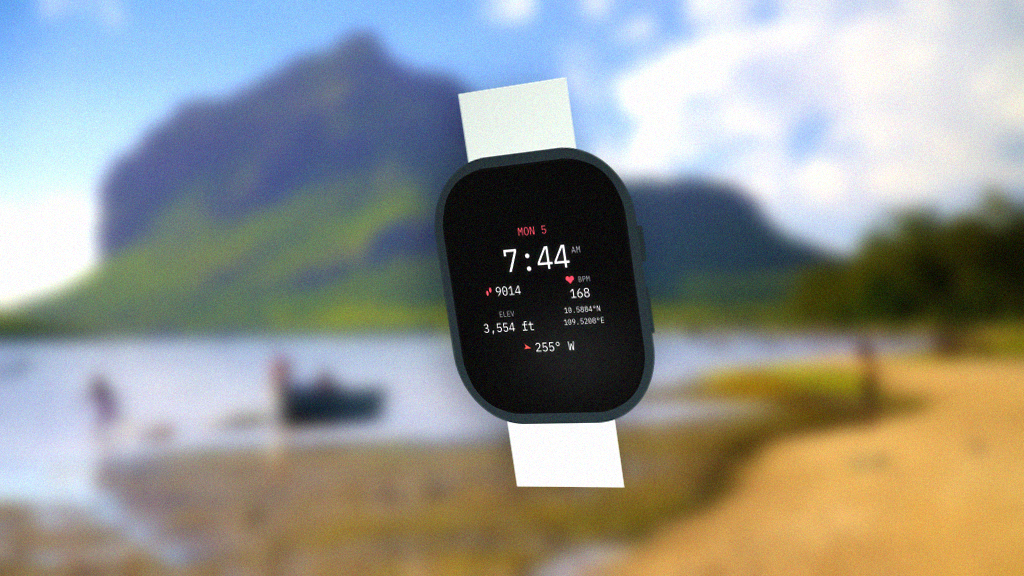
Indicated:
7,44
